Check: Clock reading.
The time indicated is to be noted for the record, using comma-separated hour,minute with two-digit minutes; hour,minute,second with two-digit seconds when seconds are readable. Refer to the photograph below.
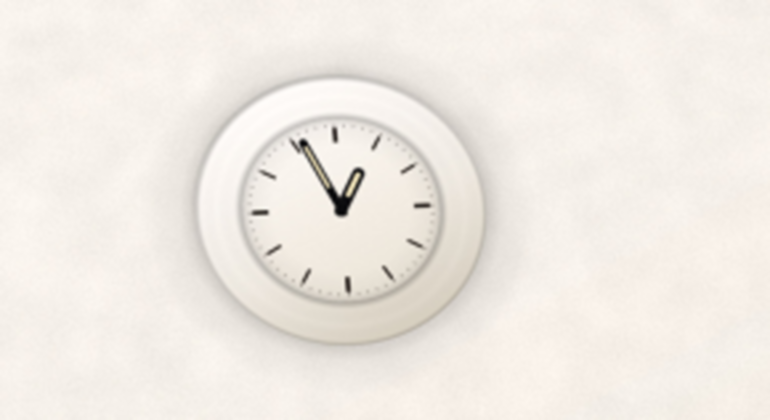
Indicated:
12,56
